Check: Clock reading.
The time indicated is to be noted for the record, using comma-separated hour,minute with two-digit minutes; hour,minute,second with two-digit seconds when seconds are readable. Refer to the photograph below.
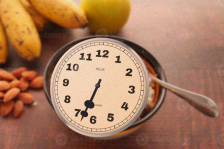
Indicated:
6,33
